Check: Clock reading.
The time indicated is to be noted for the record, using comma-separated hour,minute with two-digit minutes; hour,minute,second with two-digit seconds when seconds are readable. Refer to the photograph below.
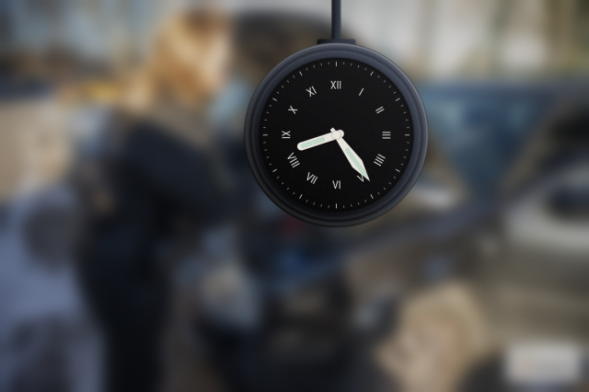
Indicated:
8,24
